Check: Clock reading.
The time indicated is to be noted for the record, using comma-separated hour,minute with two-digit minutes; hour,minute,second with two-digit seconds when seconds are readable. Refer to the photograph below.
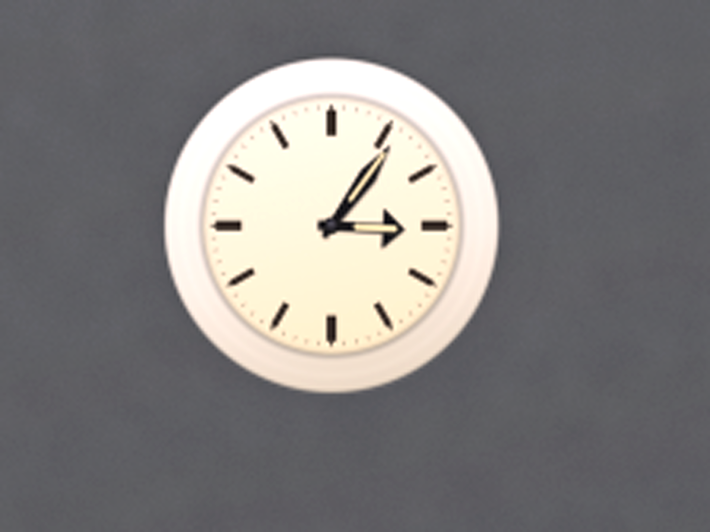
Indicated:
3,06
